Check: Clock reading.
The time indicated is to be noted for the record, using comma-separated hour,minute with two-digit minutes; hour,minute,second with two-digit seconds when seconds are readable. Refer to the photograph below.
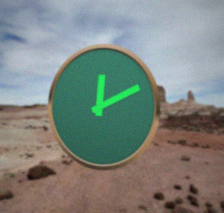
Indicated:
12,11
